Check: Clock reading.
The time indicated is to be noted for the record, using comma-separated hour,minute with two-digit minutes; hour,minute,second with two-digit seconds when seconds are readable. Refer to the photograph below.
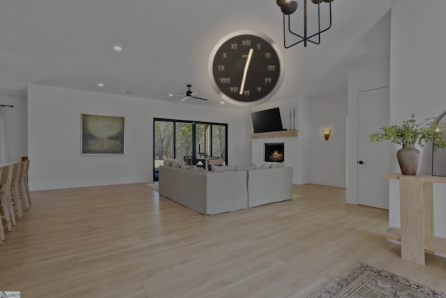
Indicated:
12,32
